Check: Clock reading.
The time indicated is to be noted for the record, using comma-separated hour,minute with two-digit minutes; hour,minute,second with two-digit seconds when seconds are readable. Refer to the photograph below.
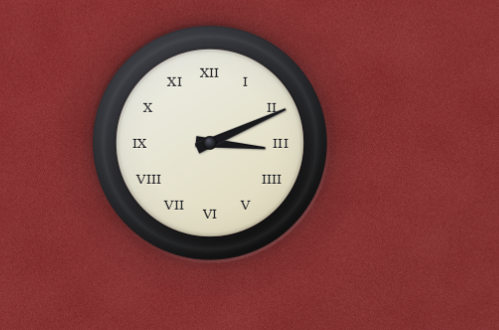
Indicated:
3,11
